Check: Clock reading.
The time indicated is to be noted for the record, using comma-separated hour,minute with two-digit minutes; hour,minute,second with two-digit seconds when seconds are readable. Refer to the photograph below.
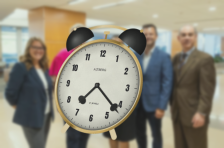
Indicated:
7,22
